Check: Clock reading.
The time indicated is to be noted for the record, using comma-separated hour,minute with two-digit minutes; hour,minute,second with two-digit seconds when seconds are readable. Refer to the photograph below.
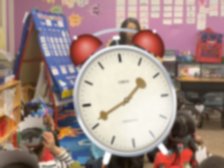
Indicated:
1,41
